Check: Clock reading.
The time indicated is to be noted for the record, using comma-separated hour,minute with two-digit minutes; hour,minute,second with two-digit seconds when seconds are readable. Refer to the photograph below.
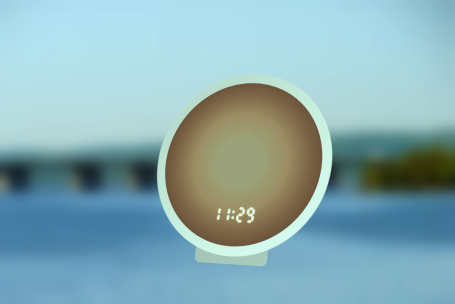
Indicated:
11,29
